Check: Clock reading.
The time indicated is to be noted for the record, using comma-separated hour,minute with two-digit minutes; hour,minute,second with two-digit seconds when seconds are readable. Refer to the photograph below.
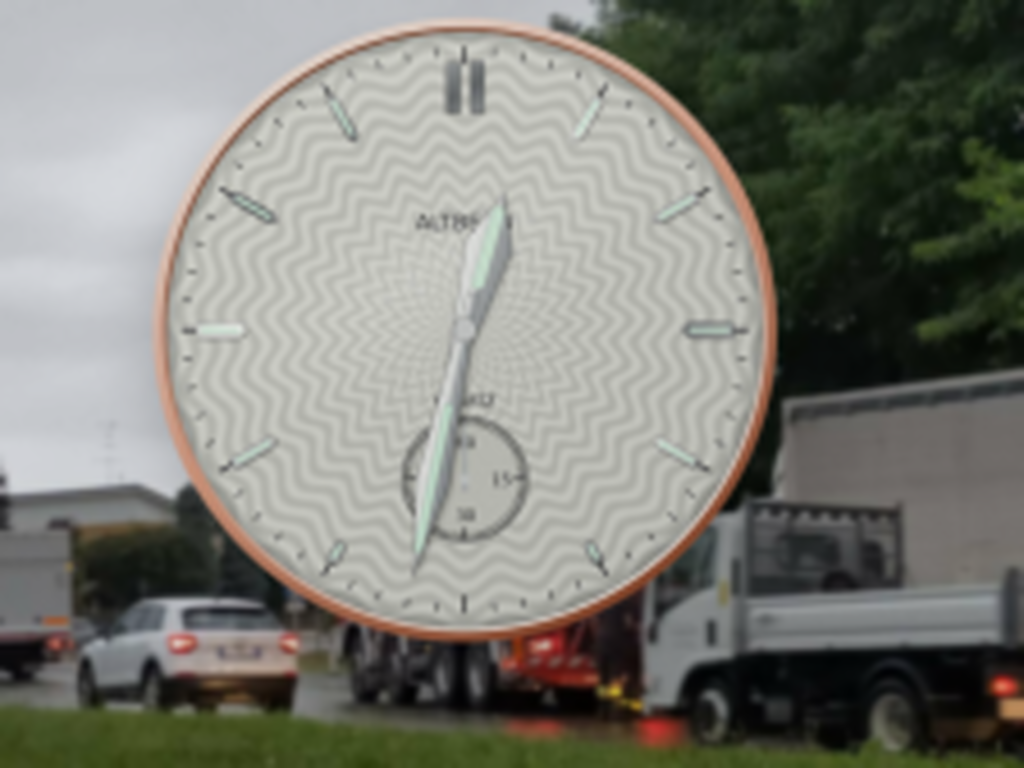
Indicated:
12,32
